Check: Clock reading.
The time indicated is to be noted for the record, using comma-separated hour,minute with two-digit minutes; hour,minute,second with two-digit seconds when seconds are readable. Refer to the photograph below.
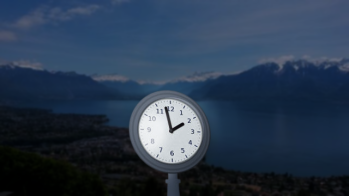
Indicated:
1,58
